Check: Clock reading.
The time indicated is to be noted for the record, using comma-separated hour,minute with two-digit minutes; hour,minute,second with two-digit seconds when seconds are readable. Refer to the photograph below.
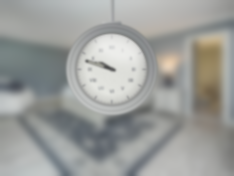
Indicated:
9,48
